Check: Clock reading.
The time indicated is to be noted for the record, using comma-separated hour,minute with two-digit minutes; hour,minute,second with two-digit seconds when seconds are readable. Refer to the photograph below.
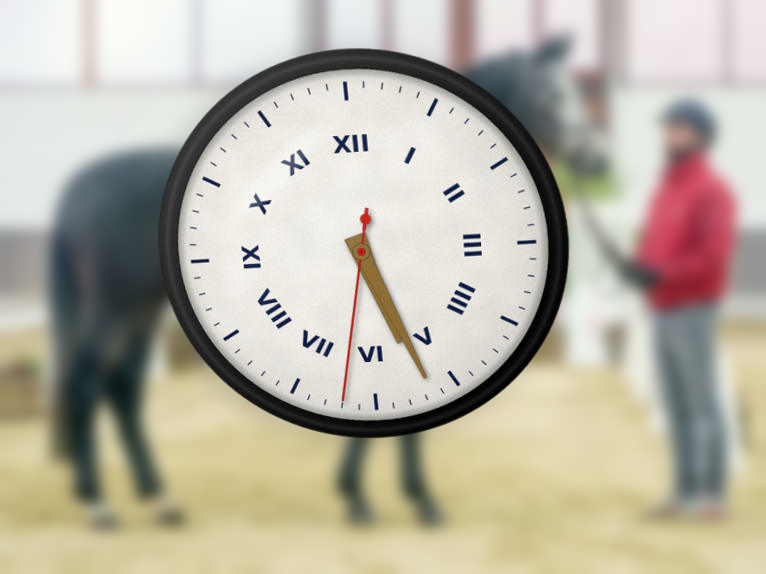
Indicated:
5,26,32
